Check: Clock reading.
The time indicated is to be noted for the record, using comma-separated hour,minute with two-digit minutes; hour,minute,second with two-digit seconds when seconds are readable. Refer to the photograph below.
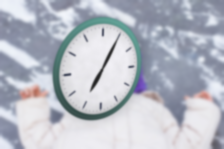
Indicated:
7,05
